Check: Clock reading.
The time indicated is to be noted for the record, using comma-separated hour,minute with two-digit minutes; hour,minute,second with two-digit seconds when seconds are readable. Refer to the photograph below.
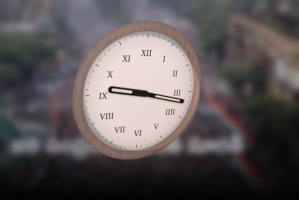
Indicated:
9,17
